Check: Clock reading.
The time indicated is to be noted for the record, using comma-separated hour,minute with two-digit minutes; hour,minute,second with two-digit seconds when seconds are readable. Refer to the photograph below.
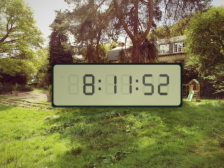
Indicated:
8,11,52
